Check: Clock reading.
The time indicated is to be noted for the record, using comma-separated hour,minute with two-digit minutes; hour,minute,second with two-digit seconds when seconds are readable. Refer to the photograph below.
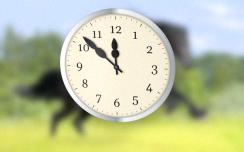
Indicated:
11,52
